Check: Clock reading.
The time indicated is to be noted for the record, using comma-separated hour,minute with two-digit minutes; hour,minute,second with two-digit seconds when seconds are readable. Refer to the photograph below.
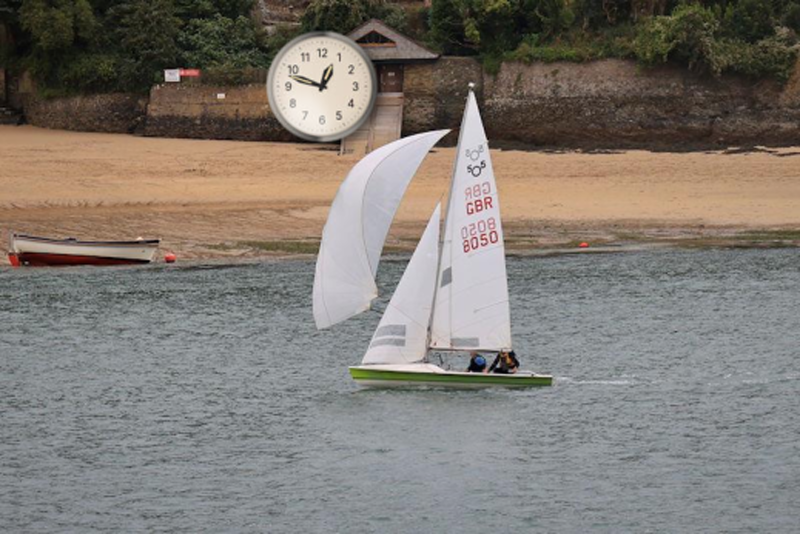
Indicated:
12,48
